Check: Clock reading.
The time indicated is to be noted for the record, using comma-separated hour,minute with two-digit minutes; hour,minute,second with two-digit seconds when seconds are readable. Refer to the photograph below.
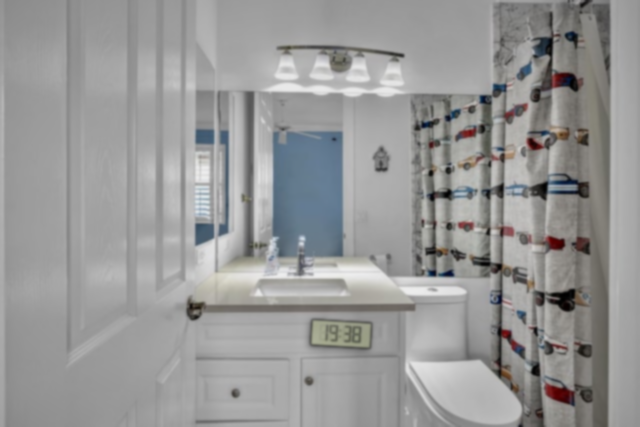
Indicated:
19,38
